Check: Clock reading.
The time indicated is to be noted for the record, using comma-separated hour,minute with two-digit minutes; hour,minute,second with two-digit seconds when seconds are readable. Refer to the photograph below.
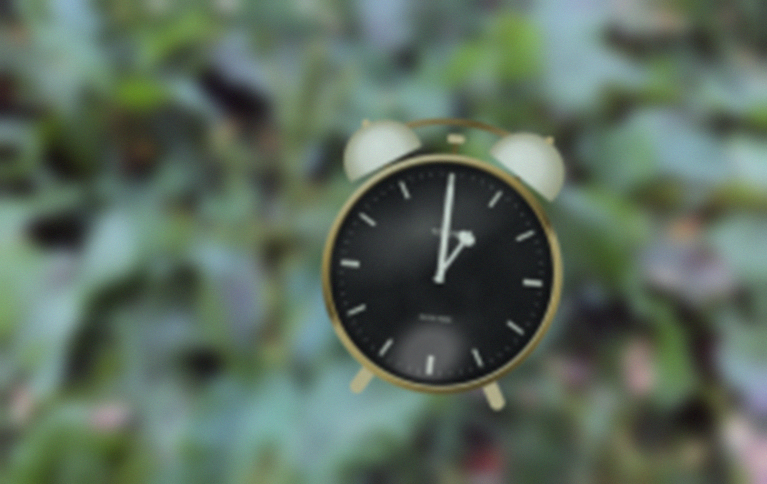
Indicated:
1,00
